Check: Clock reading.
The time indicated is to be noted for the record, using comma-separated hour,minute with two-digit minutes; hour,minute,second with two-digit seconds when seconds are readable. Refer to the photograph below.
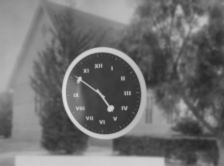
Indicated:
4,51
